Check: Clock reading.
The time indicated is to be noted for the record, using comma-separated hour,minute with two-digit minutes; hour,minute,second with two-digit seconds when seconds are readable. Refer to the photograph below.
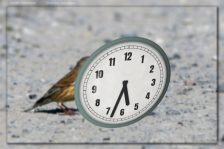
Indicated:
5,33
